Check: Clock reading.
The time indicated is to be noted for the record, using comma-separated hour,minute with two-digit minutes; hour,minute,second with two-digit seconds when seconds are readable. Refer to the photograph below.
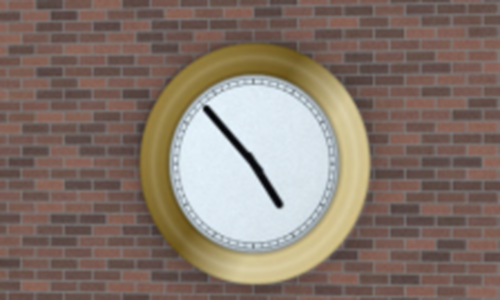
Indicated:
4,53
